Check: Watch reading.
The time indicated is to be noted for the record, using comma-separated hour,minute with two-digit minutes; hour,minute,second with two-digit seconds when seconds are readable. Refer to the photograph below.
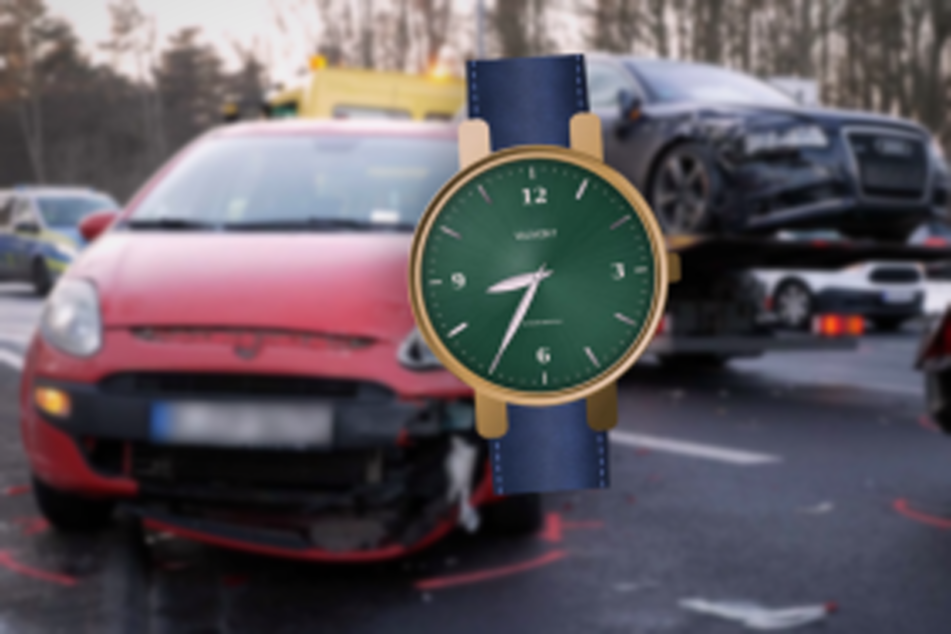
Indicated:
8,35
